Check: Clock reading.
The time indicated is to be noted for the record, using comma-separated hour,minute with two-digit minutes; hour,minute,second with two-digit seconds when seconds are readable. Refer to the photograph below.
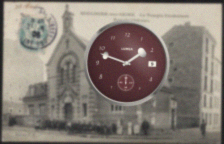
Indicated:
1,48
